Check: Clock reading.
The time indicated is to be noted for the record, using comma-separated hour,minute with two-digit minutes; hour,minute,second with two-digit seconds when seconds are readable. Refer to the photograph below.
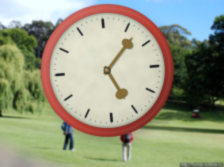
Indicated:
5,07
